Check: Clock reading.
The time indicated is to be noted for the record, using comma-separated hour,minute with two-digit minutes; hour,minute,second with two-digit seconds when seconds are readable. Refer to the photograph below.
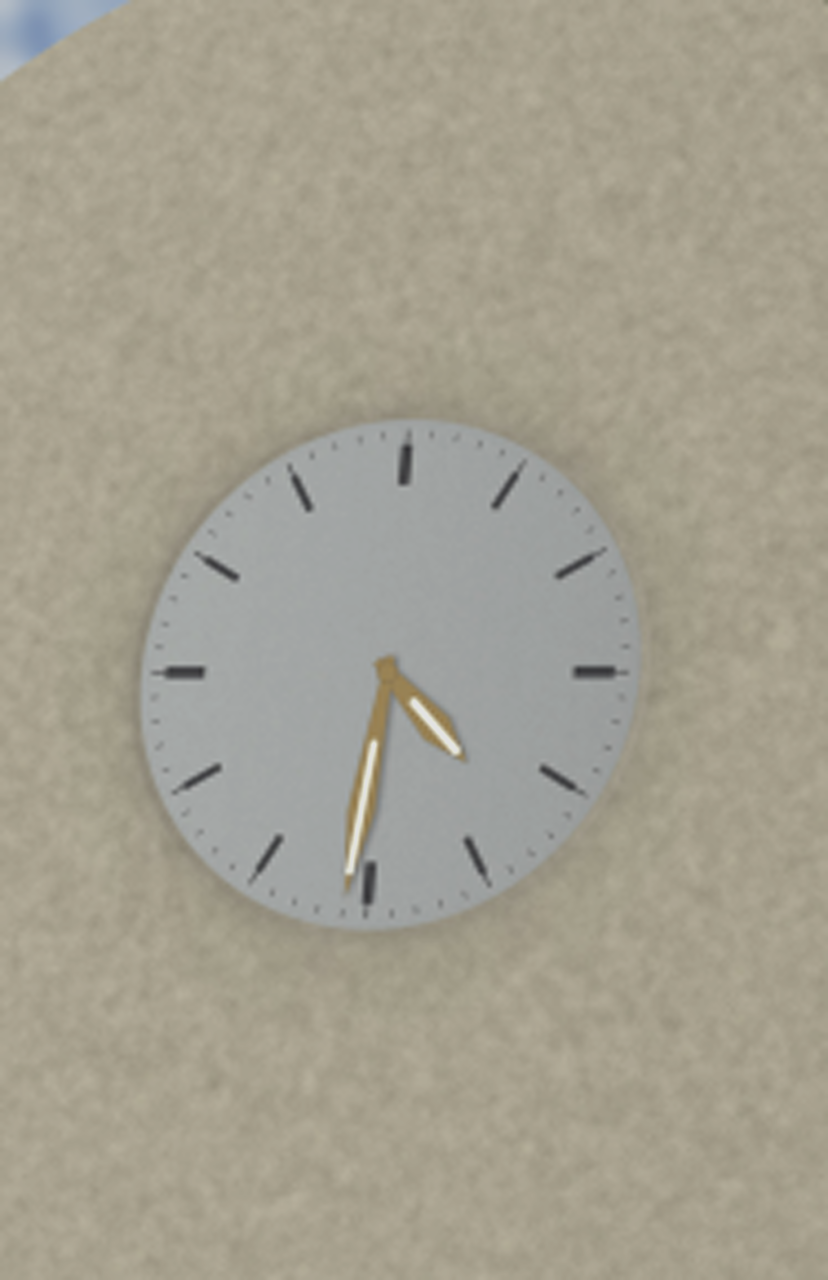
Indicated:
4,31
